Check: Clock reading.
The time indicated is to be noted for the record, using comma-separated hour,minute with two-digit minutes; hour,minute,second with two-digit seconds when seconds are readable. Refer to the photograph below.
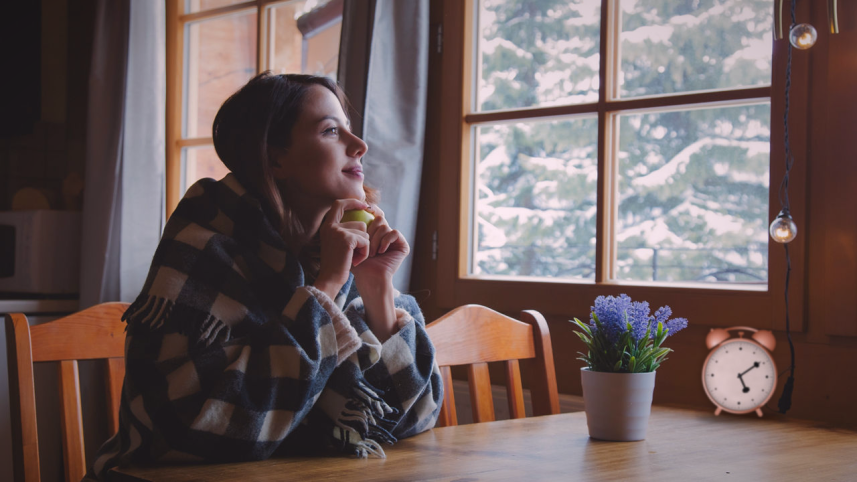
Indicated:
5,09
